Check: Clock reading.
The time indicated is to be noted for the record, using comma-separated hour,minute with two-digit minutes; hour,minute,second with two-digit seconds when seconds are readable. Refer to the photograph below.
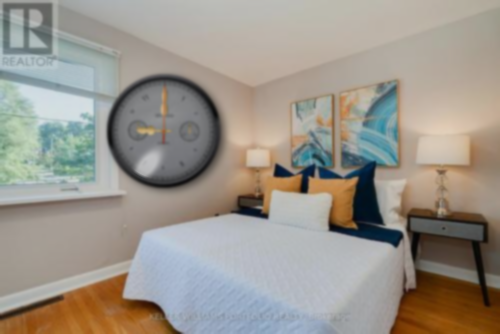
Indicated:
9,00
